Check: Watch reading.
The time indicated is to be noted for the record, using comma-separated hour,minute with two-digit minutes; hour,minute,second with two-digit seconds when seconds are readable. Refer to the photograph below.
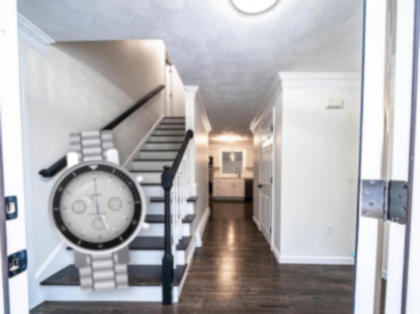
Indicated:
10,27
